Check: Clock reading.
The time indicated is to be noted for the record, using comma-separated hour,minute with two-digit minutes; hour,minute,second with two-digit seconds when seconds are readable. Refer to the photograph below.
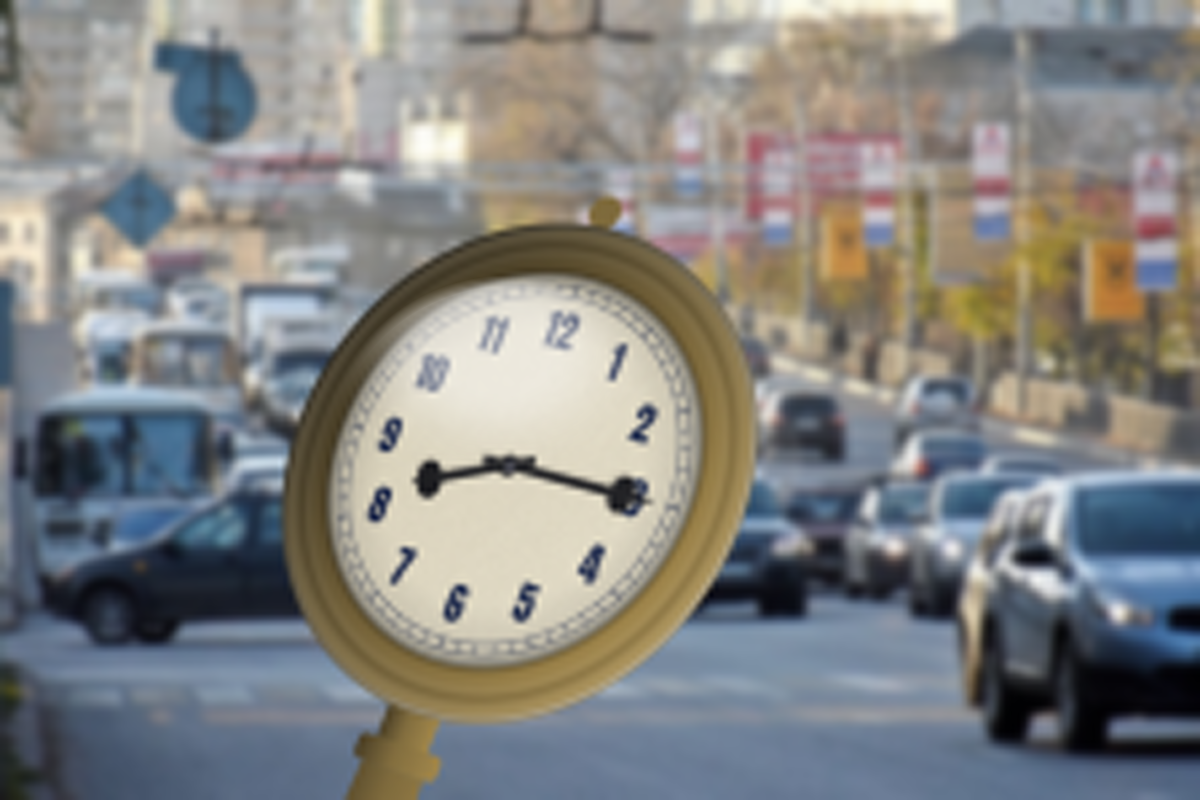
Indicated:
8,15
